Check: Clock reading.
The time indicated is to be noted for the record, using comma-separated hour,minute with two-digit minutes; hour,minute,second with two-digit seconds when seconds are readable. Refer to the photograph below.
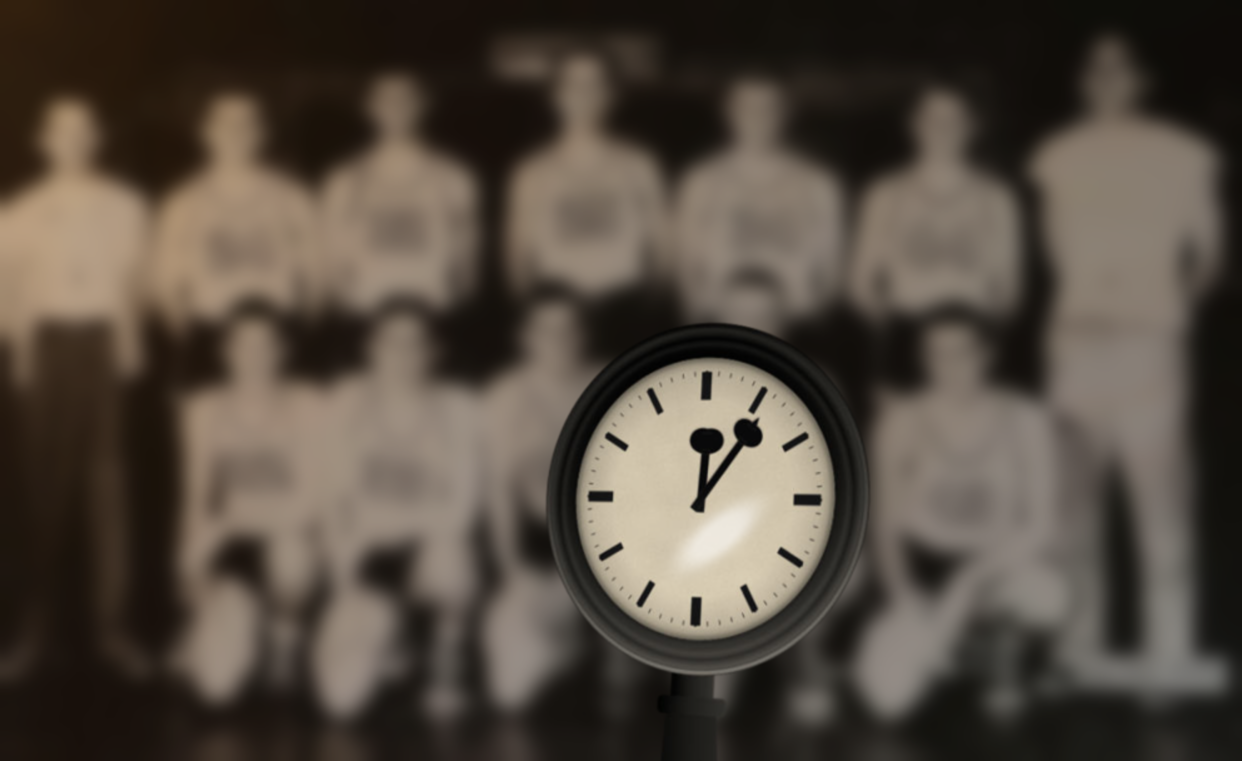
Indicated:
12,06
